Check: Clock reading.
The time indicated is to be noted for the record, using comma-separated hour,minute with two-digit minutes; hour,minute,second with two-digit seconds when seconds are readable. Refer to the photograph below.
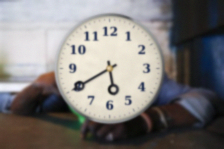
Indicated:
5,40
